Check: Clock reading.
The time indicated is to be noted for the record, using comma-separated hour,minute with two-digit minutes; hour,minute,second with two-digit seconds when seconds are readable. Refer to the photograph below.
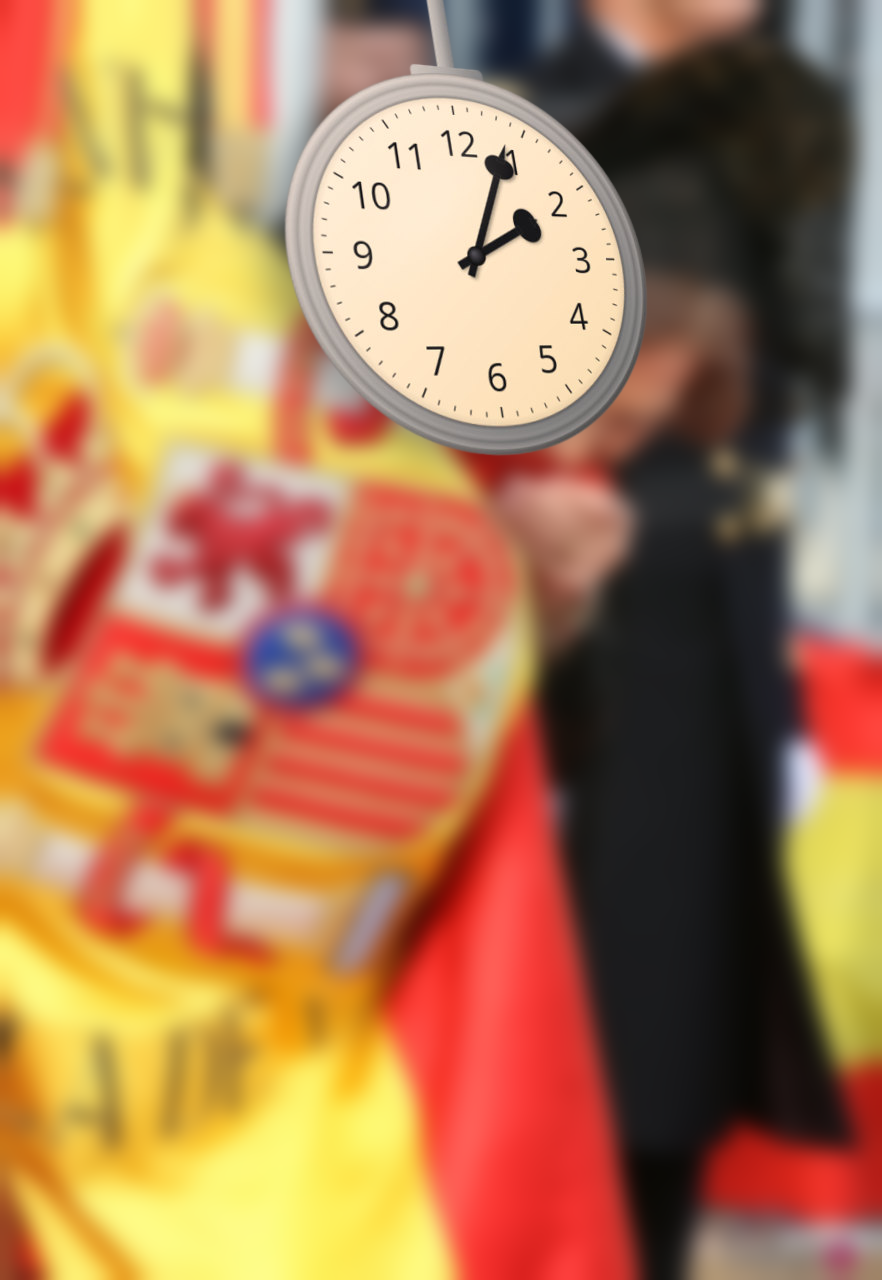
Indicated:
2,04
